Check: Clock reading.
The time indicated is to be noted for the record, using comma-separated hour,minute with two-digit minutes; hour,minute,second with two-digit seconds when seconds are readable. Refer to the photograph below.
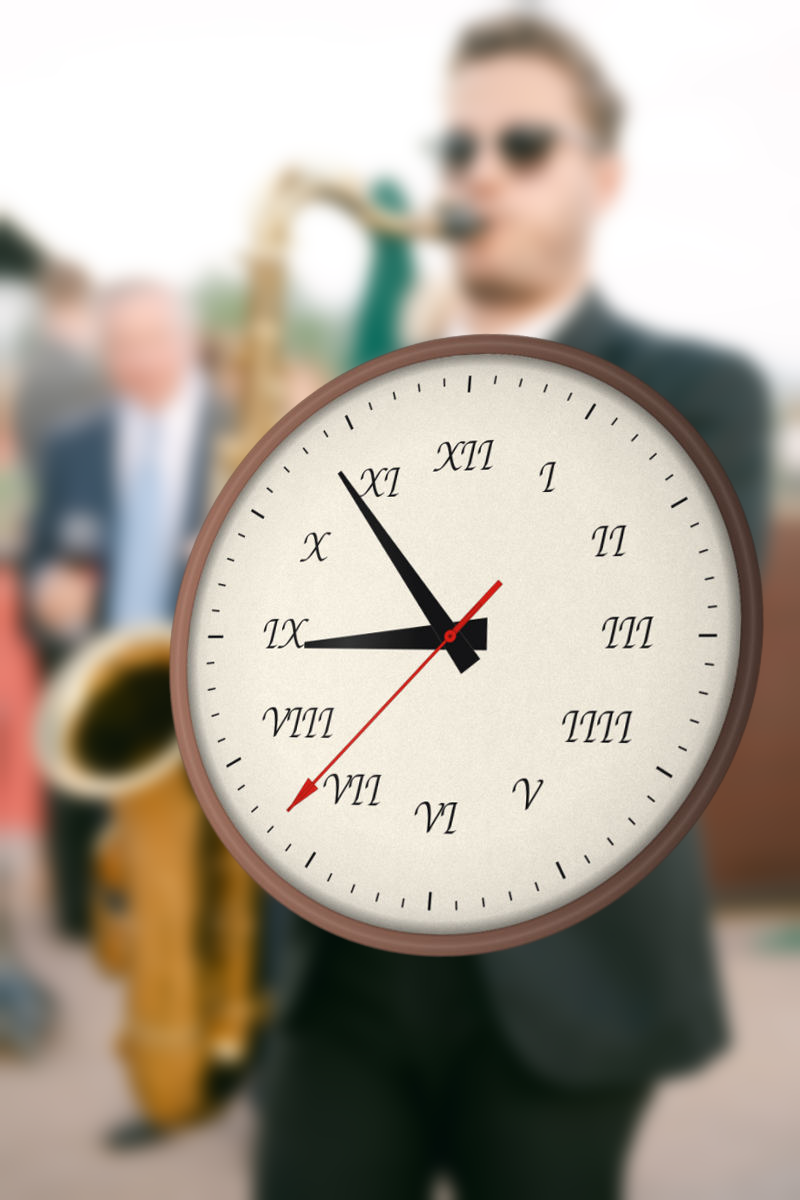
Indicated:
8,53,37
